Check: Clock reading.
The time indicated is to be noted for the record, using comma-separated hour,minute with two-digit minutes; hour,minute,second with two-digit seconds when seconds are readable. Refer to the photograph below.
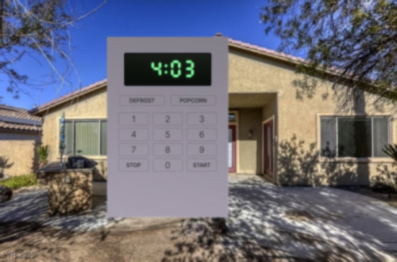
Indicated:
4,03
